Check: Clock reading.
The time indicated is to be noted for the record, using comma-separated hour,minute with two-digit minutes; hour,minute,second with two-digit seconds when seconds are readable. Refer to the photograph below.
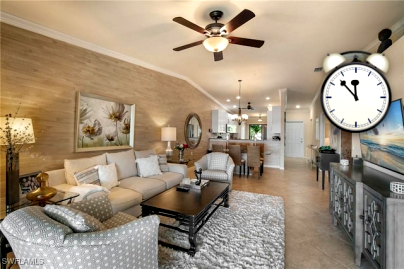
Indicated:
11,53
